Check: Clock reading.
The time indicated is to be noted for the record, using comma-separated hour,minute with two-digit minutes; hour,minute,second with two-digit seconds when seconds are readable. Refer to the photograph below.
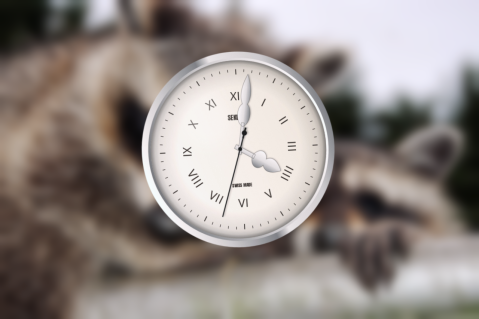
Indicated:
4,01,33
